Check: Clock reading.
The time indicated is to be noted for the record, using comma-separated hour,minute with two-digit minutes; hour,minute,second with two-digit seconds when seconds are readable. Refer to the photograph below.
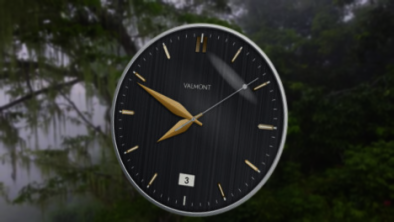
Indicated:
7,49,09
